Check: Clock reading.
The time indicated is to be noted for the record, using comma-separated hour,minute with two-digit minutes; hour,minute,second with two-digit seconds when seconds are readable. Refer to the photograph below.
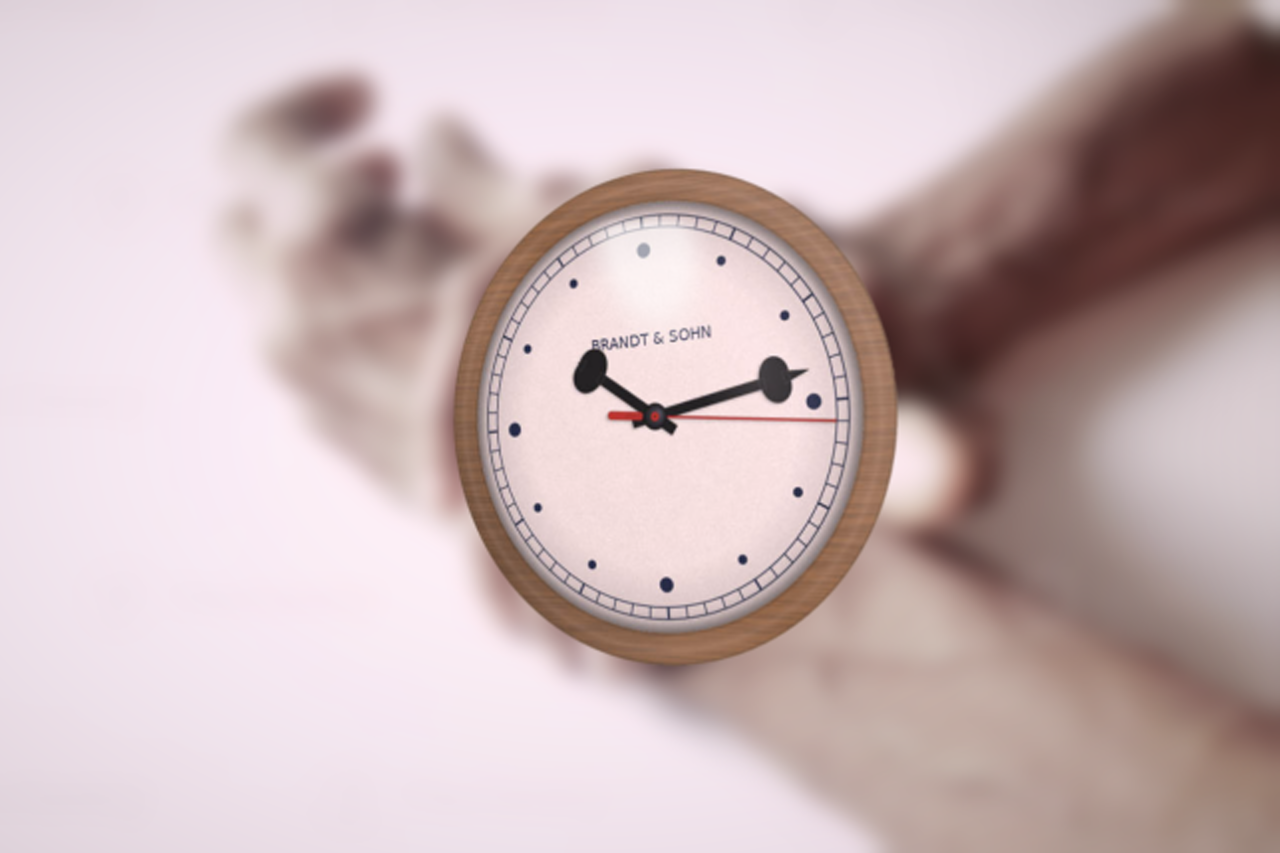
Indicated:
10,13,16
